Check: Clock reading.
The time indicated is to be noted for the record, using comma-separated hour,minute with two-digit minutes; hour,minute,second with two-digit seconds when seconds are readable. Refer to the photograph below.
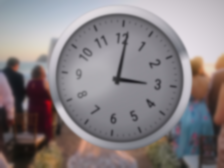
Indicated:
3,01
